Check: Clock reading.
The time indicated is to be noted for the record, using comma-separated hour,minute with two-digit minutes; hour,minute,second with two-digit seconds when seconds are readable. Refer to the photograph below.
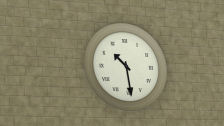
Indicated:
10,29
